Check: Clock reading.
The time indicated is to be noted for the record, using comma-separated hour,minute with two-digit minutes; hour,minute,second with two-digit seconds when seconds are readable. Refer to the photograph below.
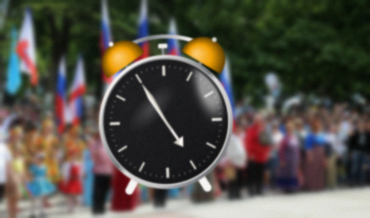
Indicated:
4,55
